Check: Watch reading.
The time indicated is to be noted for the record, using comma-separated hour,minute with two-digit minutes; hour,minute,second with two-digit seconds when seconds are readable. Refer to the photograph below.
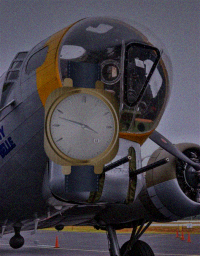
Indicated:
3,48
